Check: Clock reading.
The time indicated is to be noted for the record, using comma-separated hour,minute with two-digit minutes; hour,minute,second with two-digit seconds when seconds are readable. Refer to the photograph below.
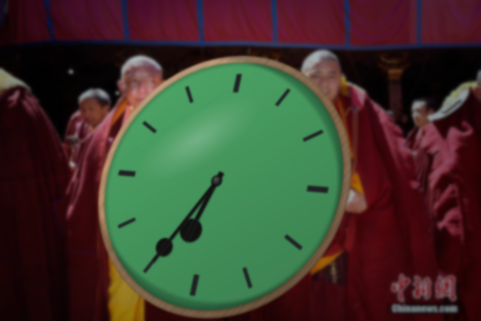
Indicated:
6,35
